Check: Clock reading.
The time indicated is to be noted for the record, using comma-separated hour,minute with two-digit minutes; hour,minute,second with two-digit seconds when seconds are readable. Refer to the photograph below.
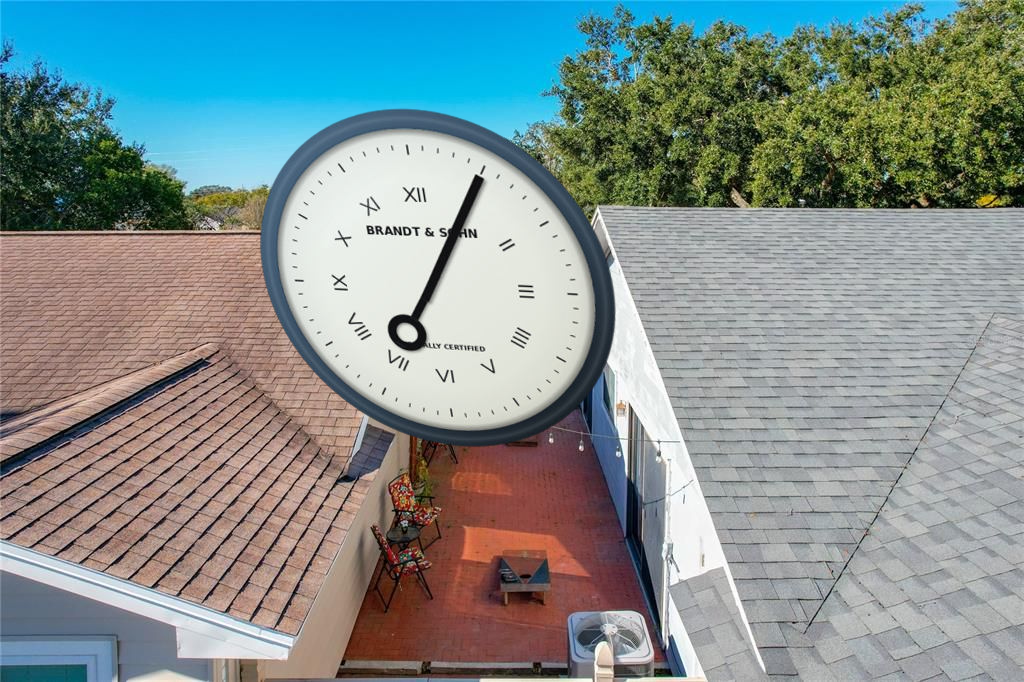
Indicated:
7,05
